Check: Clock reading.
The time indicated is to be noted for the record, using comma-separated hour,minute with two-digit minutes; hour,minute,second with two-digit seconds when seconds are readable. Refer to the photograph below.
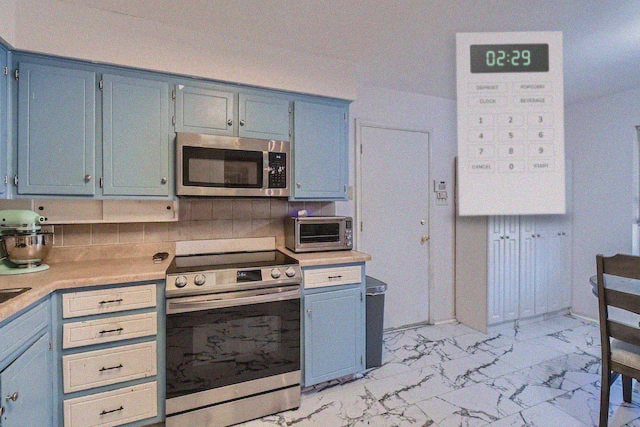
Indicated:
2,29
